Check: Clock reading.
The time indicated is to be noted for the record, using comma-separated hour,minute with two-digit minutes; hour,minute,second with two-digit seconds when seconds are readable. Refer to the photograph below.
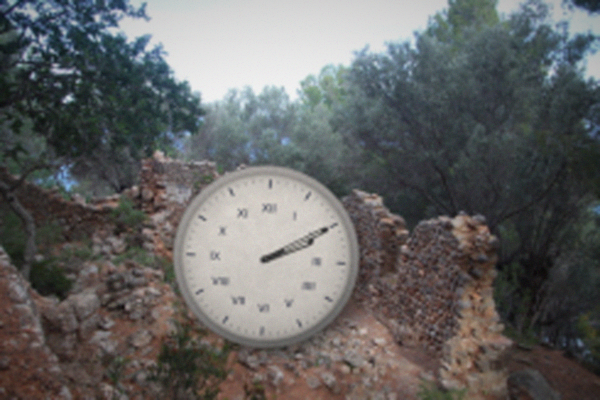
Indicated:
2,10
